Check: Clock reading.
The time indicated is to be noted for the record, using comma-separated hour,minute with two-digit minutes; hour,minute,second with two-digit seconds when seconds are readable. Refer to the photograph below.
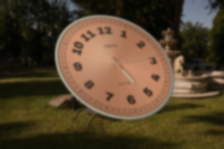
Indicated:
5,14
